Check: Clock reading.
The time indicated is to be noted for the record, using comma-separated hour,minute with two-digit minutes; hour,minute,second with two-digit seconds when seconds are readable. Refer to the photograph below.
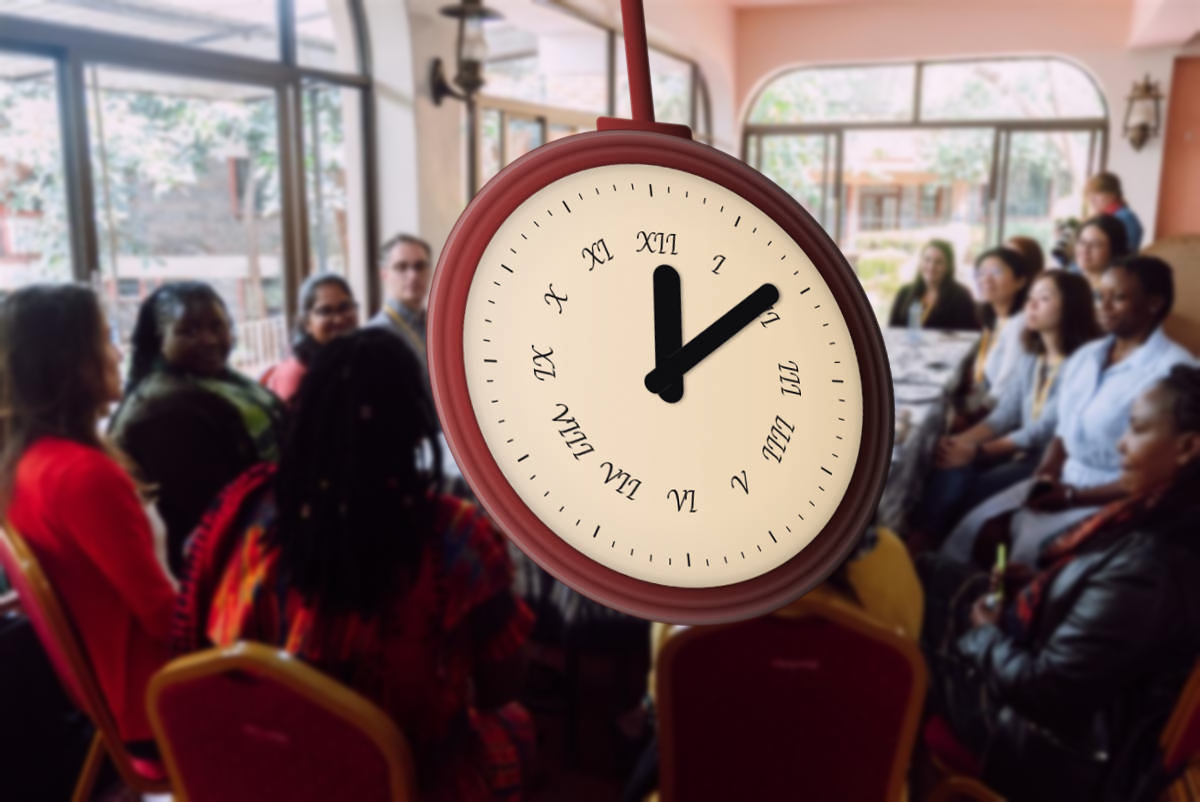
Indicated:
12,09
